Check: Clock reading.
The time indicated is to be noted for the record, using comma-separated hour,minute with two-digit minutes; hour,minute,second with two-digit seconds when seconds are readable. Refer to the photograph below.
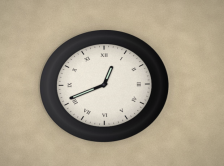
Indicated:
12,41
